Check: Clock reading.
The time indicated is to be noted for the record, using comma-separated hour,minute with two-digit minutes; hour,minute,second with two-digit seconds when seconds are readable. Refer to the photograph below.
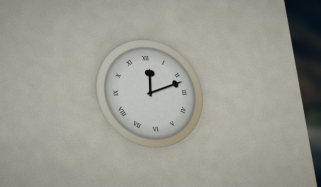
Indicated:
12,12
